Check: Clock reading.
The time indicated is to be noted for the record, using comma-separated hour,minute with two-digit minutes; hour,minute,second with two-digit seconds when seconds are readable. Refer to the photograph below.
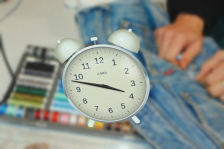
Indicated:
3,48
